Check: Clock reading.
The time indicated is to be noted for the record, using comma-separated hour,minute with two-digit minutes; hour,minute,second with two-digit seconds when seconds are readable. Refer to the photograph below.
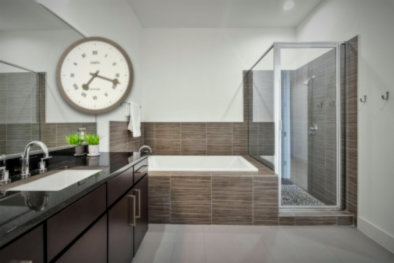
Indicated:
7,18
